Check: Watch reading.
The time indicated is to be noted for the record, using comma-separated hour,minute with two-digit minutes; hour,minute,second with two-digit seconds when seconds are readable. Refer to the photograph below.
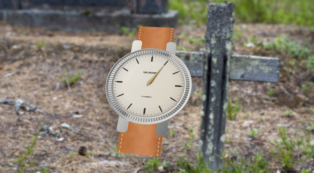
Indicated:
1,05
